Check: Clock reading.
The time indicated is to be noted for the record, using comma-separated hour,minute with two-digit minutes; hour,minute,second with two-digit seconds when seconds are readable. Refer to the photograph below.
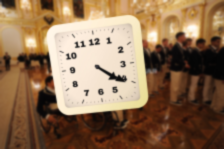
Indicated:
4,21
